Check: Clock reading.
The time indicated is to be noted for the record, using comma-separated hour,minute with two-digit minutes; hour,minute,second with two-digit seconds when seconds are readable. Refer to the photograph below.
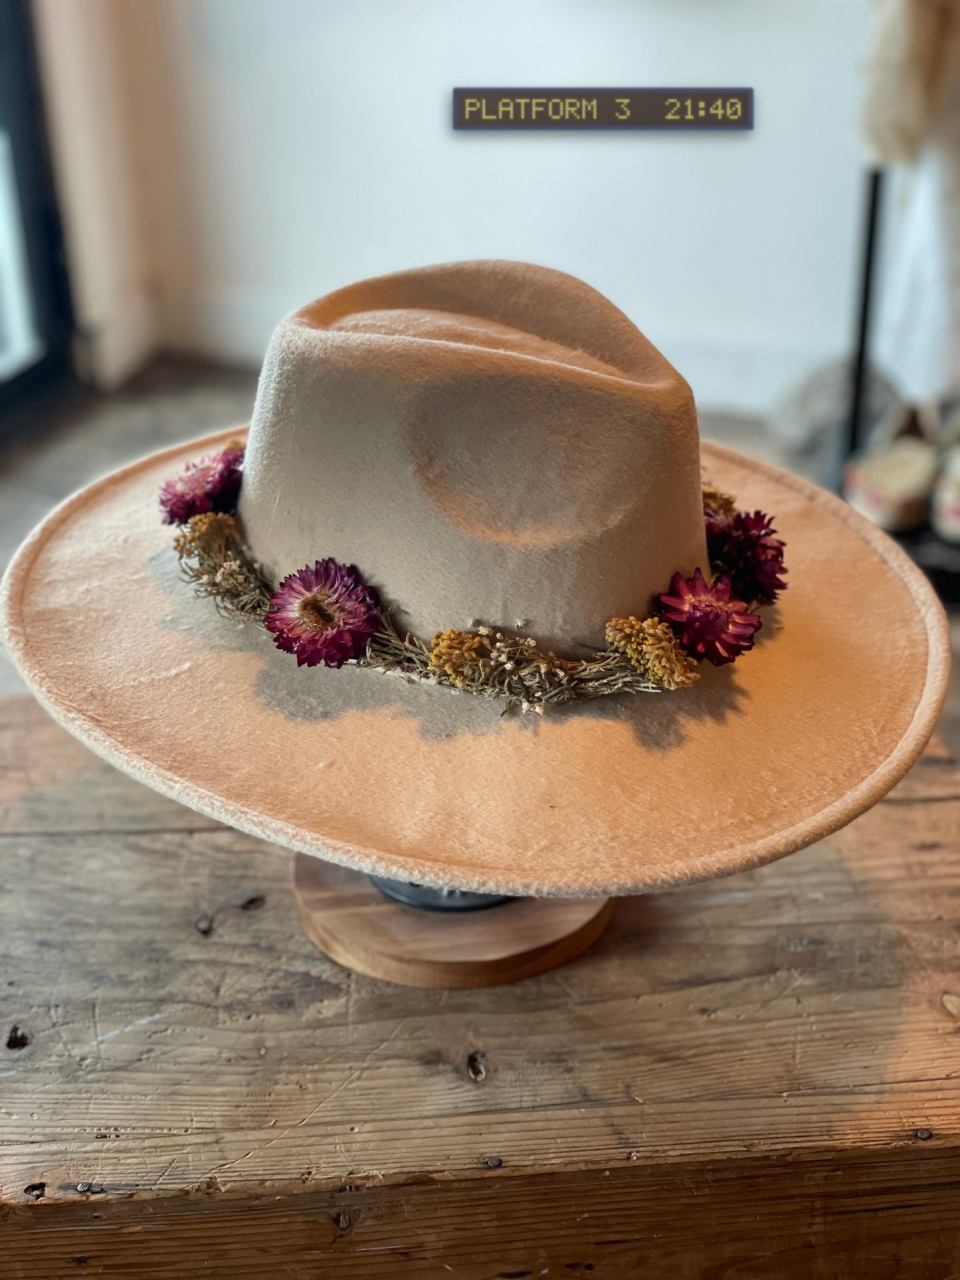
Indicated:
21,40
